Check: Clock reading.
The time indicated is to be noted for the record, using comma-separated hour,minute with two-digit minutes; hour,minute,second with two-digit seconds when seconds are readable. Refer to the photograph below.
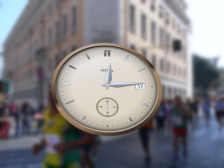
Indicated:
12,14
